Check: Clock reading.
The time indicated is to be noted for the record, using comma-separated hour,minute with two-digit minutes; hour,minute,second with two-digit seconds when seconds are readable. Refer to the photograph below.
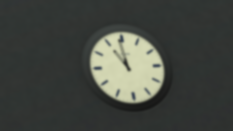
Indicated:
10,59
